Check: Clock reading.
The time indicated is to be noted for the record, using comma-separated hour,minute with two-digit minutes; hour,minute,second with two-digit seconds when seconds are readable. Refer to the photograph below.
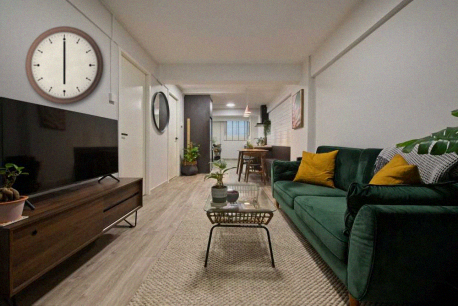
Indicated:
6,00
